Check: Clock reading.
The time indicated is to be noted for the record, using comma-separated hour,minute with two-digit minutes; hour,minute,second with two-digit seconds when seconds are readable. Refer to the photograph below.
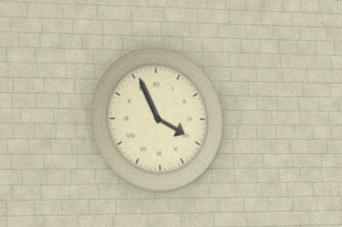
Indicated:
3,56
